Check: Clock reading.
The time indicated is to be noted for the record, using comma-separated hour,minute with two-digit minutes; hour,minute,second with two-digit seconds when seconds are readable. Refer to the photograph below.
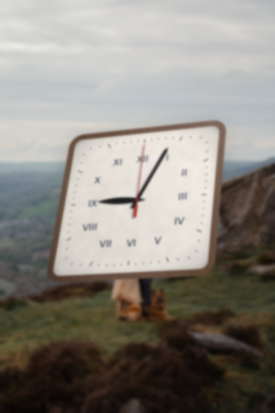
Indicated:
9,04,00
